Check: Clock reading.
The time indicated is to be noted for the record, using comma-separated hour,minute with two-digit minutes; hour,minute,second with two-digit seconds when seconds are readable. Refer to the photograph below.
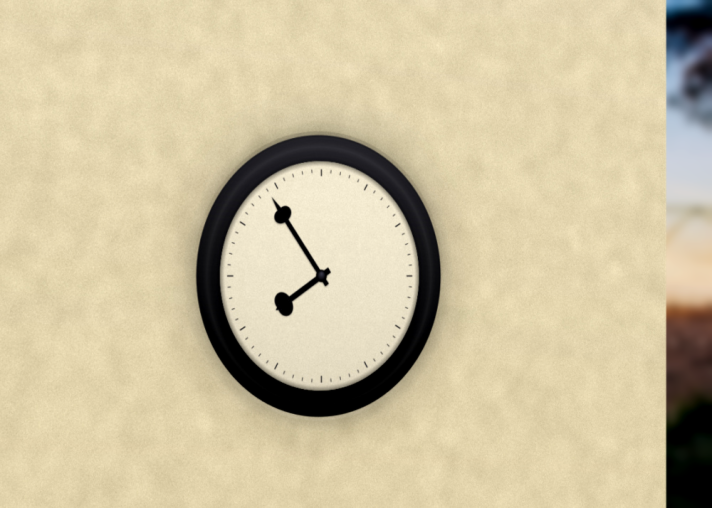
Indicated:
7,54
